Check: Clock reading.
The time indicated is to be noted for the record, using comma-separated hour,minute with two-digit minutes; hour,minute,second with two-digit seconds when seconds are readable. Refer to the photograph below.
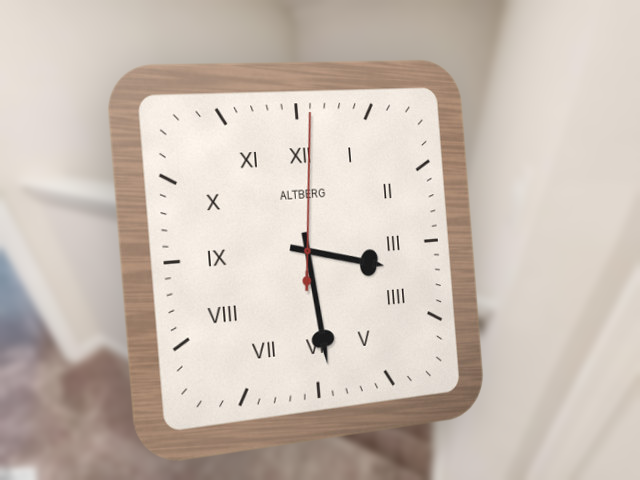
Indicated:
3,29,01
